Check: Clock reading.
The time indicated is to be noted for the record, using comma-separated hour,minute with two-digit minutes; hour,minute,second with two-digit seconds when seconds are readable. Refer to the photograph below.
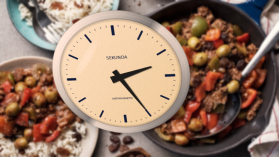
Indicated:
2,25
